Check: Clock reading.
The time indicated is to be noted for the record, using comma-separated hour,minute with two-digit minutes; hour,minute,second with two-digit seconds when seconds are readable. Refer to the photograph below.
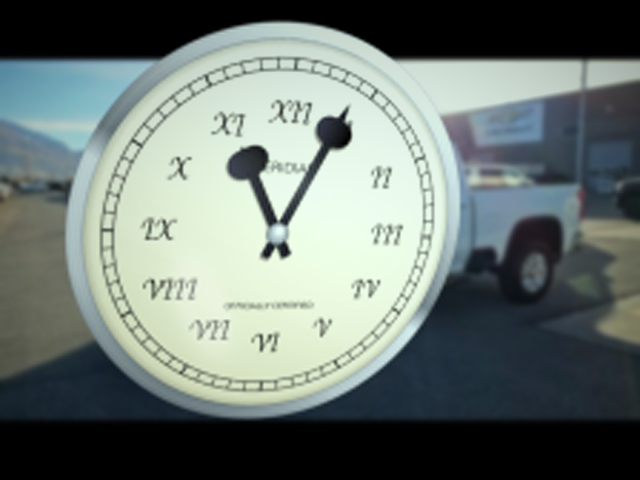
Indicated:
11,04
